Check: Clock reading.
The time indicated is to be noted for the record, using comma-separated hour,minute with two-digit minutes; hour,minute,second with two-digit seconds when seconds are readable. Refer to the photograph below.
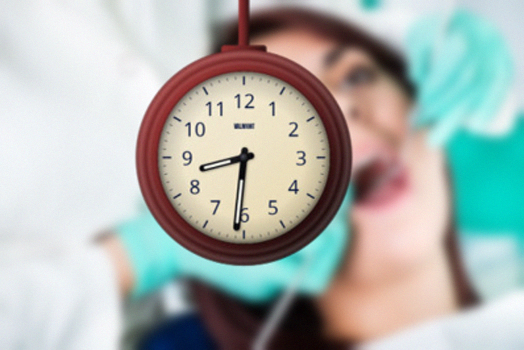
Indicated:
8,31
